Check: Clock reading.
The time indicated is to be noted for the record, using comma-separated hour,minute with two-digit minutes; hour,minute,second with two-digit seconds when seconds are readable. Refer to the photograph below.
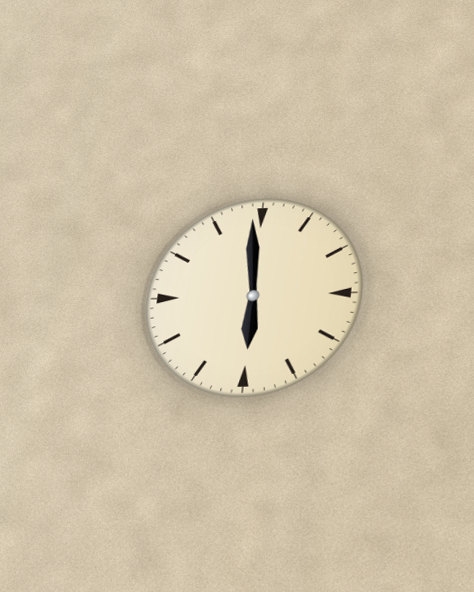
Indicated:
5,59
